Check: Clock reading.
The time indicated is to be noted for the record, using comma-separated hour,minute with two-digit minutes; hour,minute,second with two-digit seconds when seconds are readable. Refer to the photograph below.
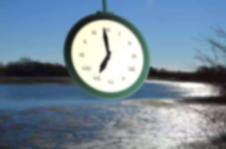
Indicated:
6,59
